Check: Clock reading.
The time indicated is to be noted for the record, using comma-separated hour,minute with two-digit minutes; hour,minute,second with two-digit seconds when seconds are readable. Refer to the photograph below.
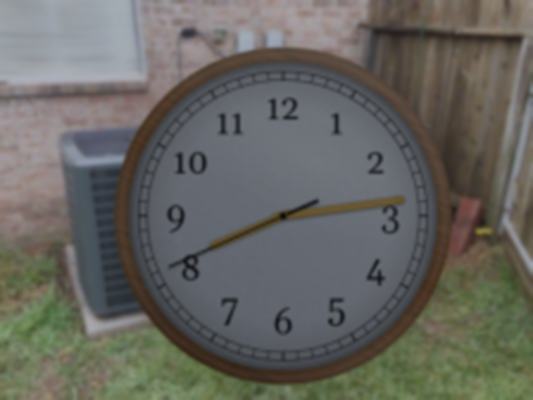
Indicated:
8,13,41
